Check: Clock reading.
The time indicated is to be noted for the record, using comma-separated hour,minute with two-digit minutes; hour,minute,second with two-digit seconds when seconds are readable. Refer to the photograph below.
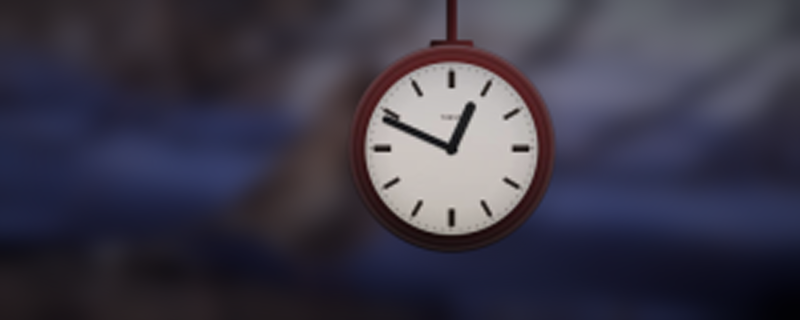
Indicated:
12,49
